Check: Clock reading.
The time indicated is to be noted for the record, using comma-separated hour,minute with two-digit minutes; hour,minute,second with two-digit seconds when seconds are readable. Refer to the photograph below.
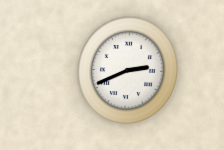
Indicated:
2,41
